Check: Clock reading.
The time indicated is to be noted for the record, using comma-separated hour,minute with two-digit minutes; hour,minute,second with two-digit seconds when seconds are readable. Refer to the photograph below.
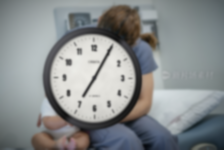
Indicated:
7,05
